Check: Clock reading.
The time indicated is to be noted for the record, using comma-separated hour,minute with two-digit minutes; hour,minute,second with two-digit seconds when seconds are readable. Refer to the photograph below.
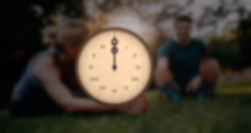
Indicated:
12,00
